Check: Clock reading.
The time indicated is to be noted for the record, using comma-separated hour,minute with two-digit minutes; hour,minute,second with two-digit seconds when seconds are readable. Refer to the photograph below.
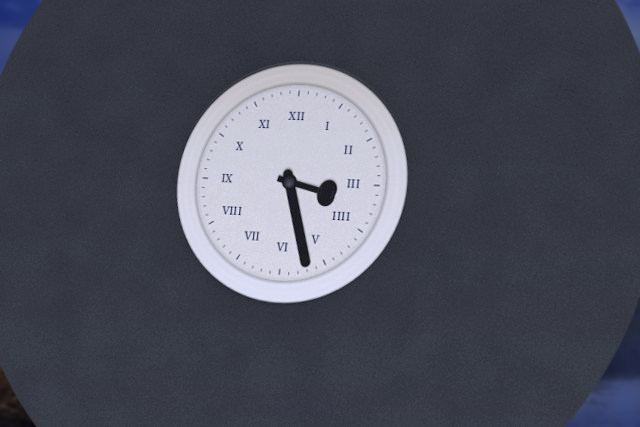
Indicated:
3,27
